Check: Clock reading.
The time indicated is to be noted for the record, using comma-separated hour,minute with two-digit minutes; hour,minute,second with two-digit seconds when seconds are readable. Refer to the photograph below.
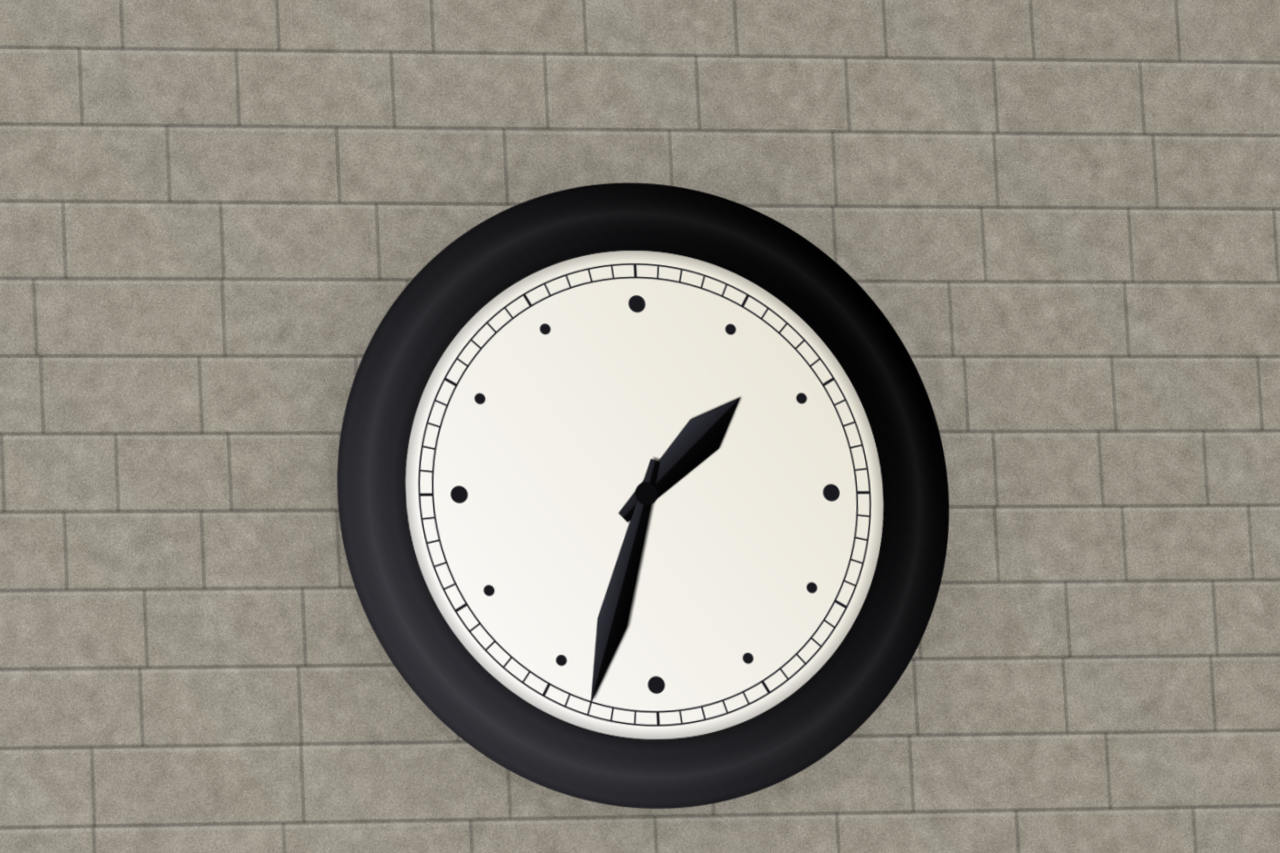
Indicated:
1,33
